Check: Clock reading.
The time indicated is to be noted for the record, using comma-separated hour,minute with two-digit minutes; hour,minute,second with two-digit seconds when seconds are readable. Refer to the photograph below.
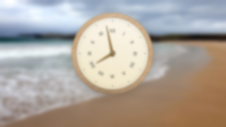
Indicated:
7,58
